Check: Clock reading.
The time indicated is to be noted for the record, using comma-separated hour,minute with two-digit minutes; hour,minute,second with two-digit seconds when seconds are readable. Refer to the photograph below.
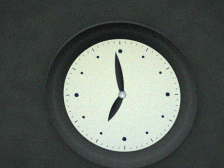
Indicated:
6,59
